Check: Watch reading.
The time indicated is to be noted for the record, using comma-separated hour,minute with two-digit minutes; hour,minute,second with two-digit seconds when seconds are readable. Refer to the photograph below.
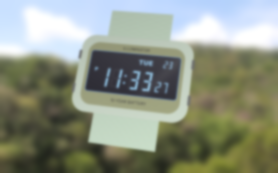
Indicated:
11,33
